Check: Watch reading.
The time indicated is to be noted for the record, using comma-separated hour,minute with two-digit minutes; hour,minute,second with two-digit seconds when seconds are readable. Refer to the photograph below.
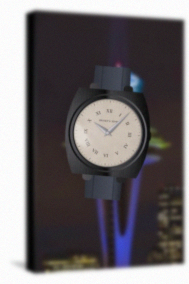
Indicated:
10,07
